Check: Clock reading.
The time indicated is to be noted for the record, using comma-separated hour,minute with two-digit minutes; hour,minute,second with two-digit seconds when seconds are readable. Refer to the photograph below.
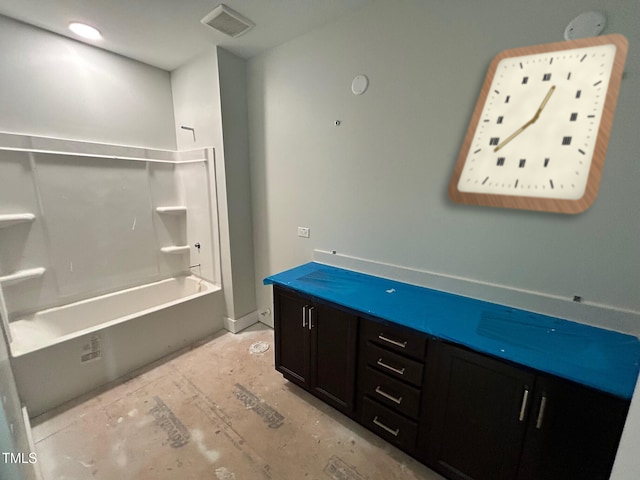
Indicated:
12,38
